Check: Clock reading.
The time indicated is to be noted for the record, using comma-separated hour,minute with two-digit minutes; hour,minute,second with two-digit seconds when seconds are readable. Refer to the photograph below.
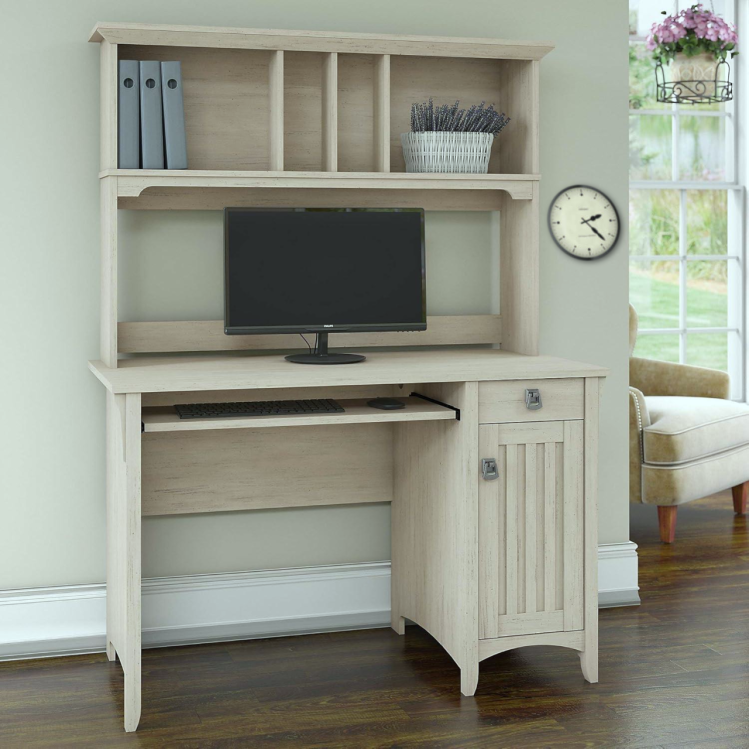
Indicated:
2,23
